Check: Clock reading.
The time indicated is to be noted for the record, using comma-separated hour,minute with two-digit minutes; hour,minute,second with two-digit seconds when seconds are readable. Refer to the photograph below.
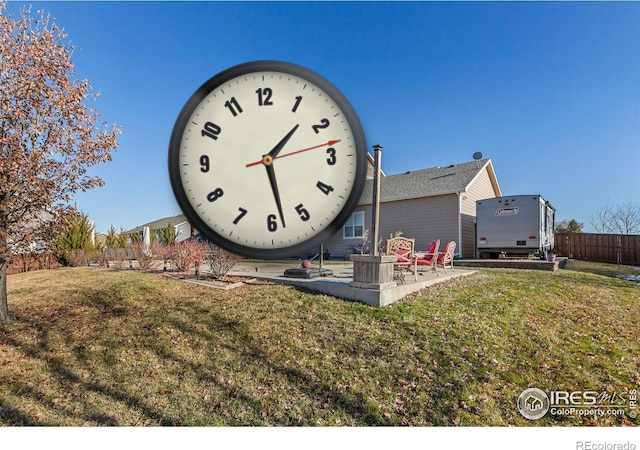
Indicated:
1,28,13
